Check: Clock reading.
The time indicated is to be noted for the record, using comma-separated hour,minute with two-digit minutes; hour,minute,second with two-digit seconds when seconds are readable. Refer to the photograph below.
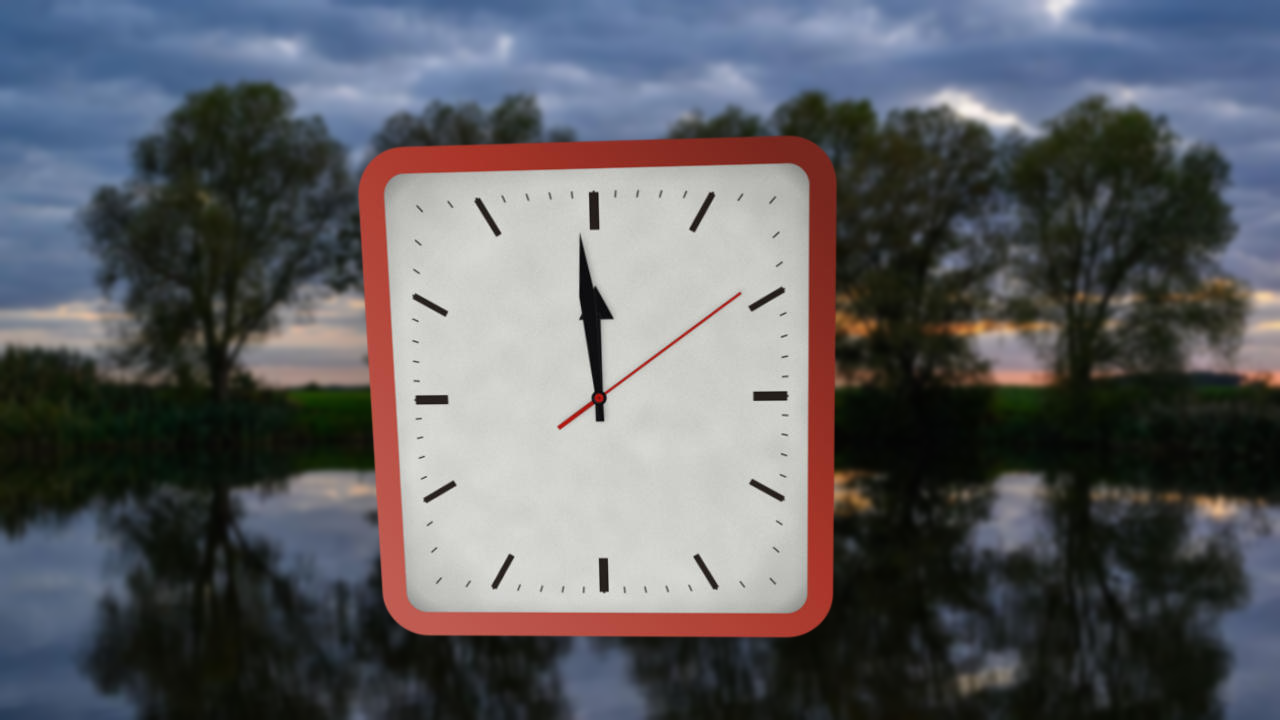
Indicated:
11,59,09
